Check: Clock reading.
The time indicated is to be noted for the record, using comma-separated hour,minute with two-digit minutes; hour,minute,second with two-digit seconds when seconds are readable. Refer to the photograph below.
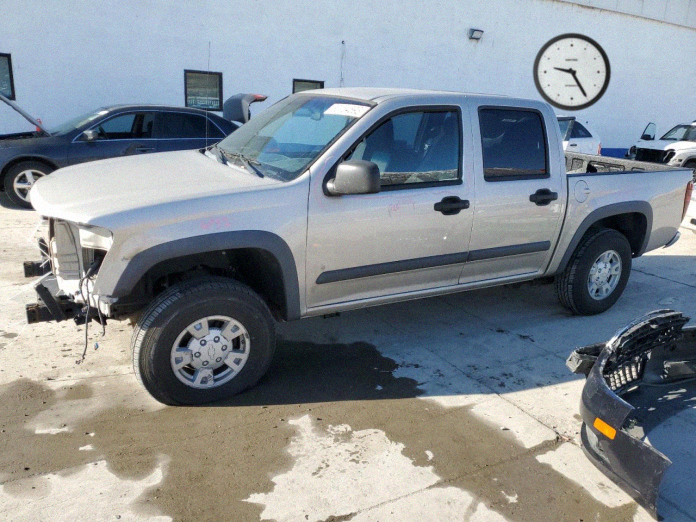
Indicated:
9,25
